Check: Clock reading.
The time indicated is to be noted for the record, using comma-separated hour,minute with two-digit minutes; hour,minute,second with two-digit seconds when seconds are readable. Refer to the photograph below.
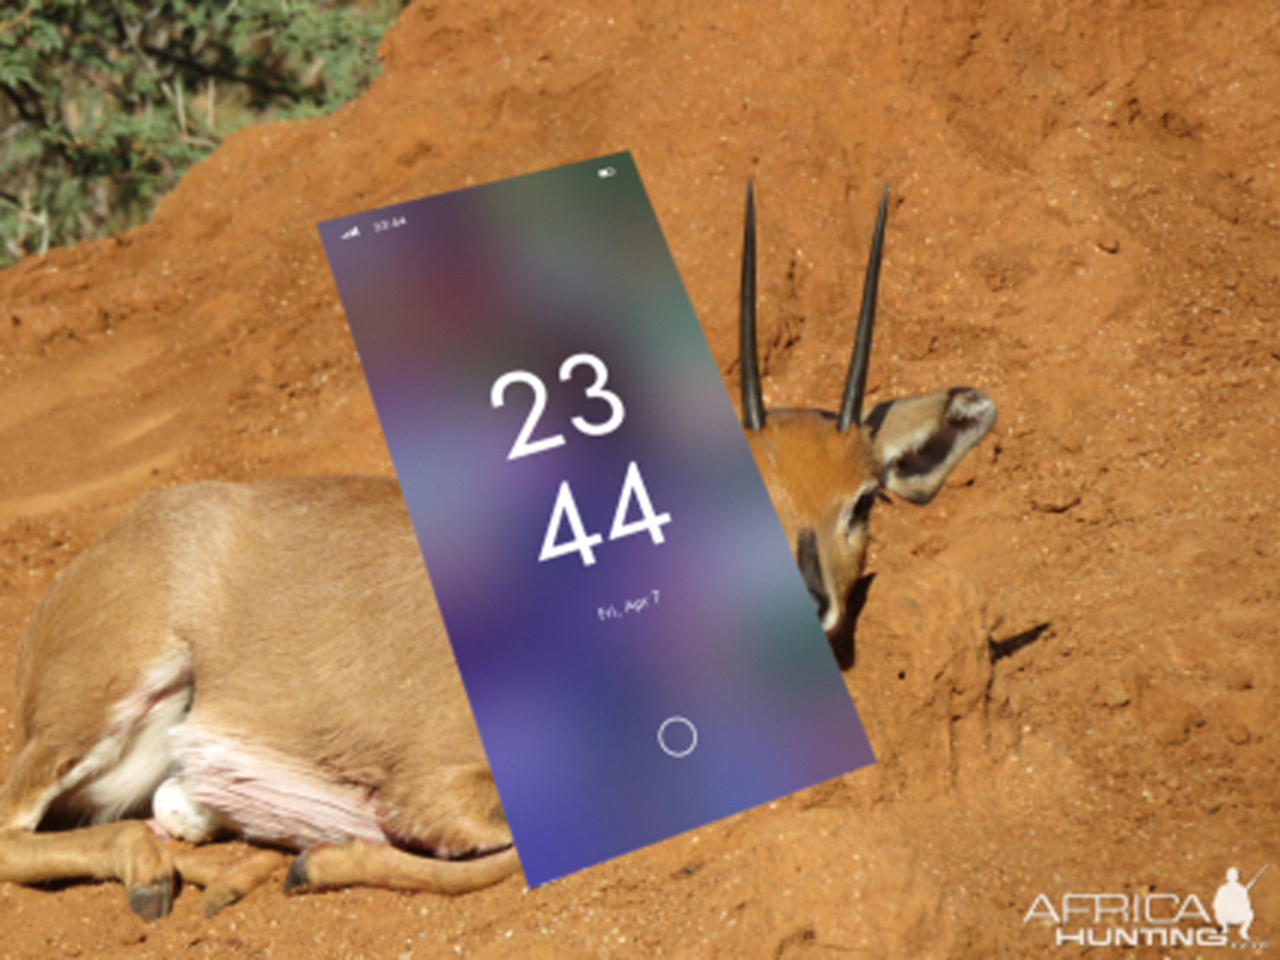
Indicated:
23,44
